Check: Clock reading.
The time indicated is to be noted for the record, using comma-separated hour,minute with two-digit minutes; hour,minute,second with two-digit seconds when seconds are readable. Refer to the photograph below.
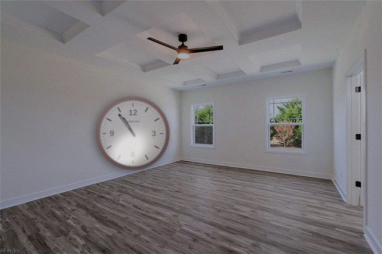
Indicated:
10,54
